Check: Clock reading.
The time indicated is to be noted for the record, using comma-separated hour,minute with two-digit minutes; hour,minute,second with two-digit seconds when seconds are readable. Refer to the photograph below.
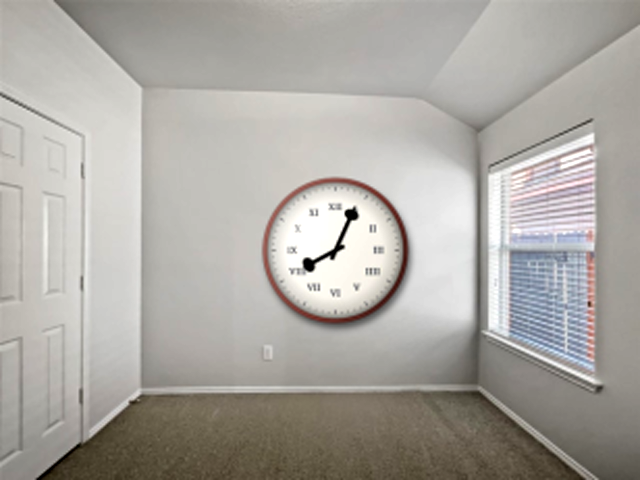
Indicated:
8,04
